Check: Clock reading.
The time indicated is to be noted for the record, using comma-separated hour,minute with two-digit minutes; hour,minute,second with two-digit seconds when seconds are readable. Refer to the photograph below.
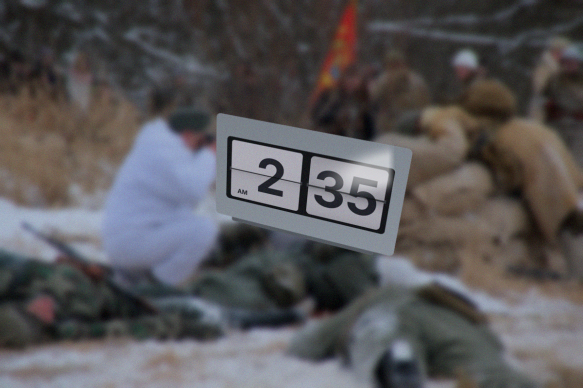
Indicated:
2,35
